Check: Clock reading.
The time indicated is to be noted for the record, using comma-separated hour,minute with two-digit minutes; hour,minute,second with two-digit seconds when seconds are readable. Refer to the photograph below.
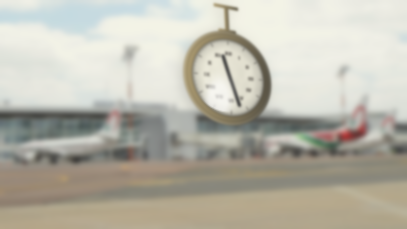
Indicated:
11,27
